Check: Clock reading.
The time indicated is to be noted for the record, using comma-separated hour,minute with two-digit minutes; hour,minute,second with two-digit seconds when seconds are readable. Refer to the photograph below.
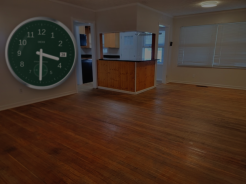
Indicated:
3,30
